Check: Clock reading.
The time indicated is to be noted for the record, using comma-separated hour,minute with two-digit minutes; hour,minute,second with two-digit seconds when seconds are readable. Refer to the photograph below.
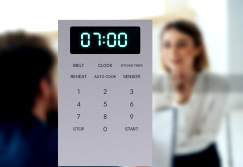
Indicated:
7,00
